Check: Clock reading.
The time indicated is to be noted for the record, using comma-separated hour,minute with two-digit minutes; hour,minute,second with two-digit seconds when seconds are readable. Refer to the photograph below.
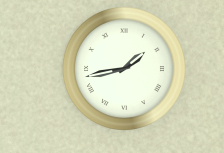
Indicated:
1,43
